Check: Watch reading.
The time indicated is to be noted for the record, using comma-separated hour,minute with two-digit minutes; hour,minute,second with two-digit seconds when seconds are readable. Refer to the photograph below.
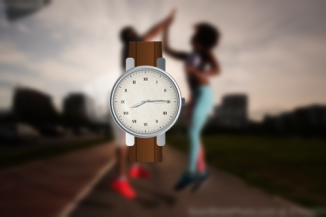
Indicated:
8,15
